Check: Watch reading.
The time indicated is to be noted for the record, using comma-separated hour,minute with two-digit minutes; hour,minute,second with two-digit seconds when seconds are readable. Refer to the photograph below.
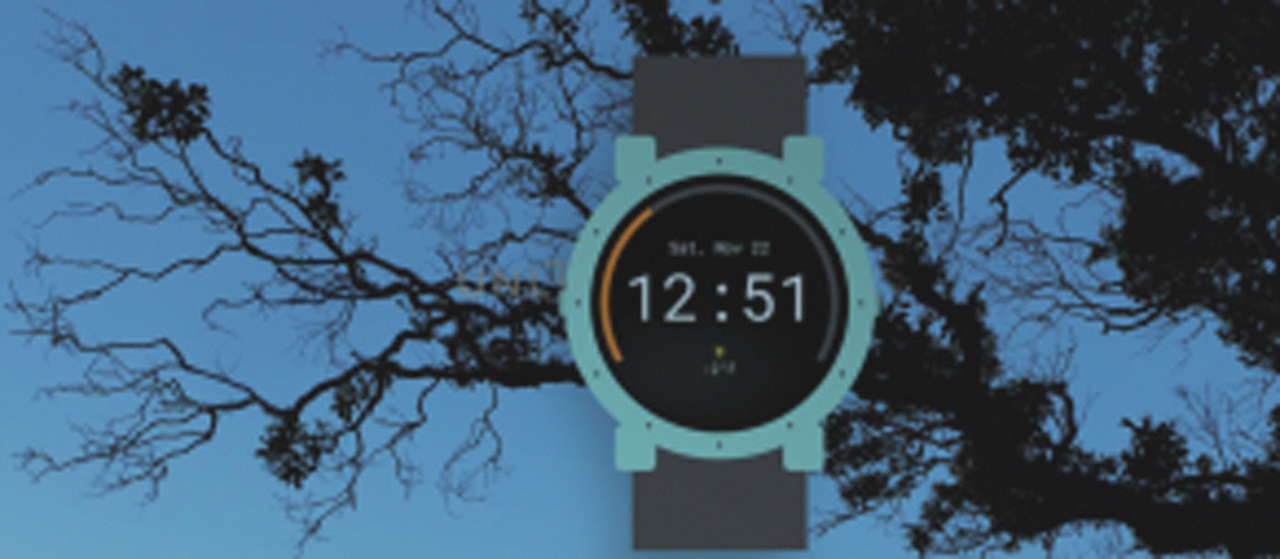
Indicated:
12,51
